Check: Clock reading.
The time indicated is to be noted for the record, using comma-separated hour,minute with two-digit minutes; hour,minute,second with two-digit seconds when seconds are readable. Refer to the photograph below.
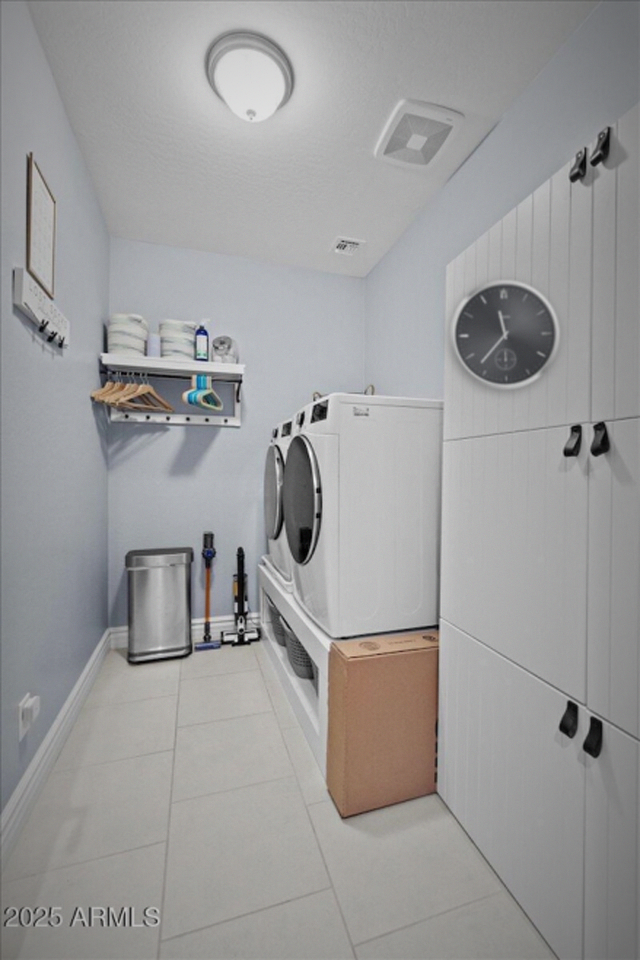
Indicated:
11,37
